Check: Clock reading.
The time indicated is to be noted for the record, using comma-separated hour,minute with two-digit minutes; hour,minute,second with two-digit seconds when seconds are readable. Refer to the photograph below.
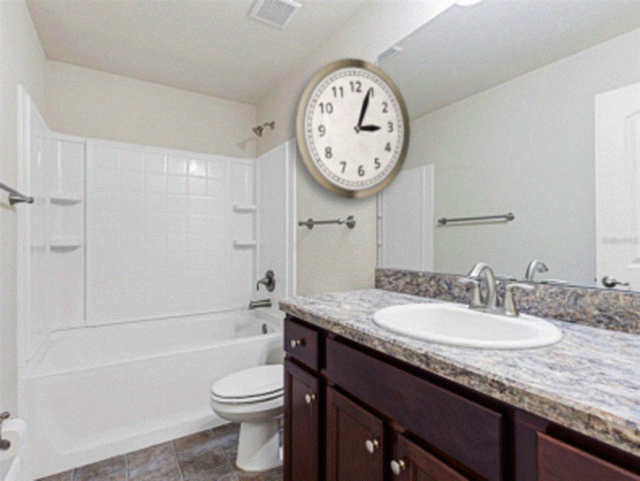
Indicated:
3,04
